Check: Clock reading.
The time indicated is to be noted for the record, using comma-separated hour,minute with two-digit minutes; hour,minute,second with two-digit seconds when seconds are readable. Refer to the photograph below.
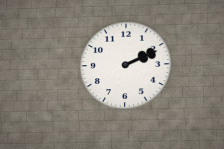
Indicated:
2,11
